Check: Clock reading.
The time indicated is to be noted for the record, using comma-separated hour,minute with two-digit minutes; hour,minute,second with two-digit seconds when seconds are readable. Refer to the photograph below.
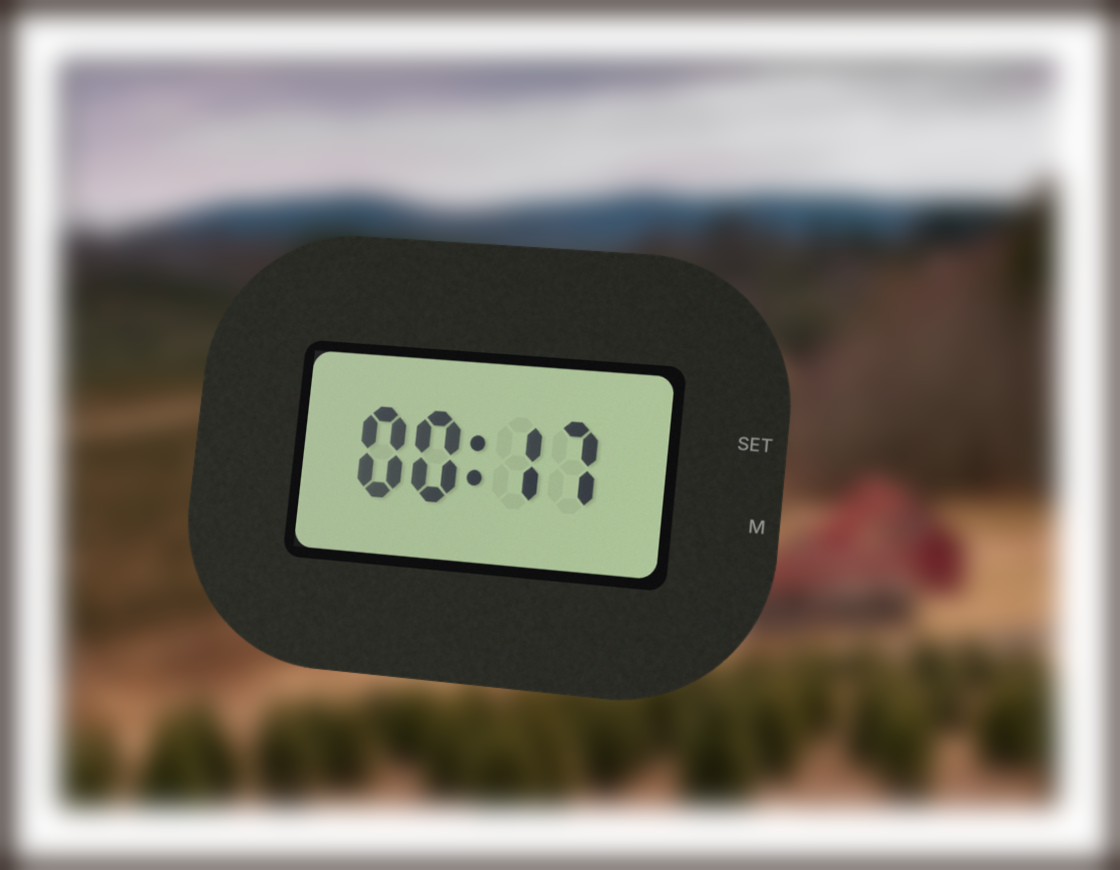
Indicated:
0,17
